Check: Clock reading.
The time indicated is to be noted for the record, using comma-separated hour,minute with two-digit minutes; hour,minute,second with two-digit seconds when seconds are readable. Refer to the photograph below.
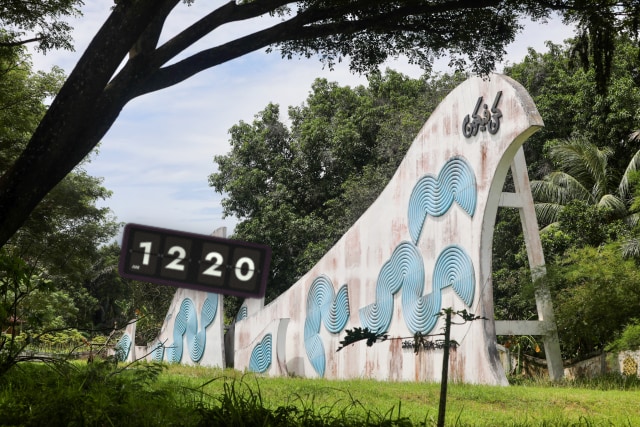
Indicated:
12,20
